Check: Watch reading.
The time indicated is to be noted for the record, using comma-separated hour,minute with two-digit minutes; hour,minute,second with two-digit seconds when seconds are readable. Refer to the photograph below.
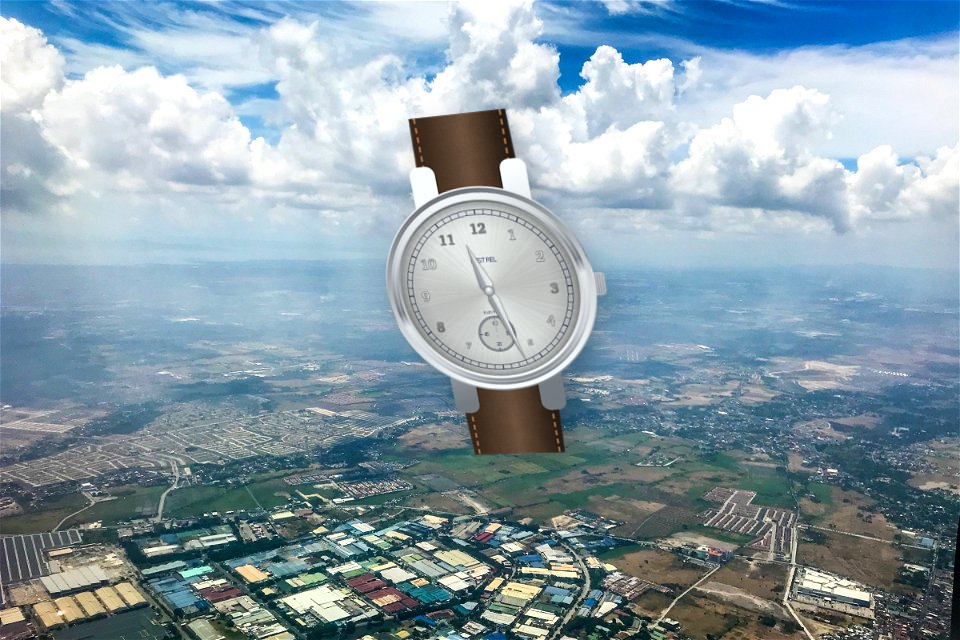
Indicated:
11,27
